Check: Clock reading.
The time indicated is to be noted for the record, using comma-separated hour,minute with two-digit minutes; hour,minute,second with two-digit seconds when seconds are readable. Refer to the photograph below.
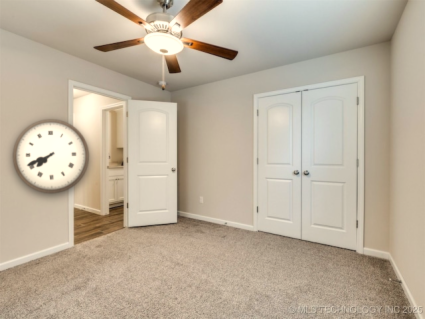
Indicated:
7,41
